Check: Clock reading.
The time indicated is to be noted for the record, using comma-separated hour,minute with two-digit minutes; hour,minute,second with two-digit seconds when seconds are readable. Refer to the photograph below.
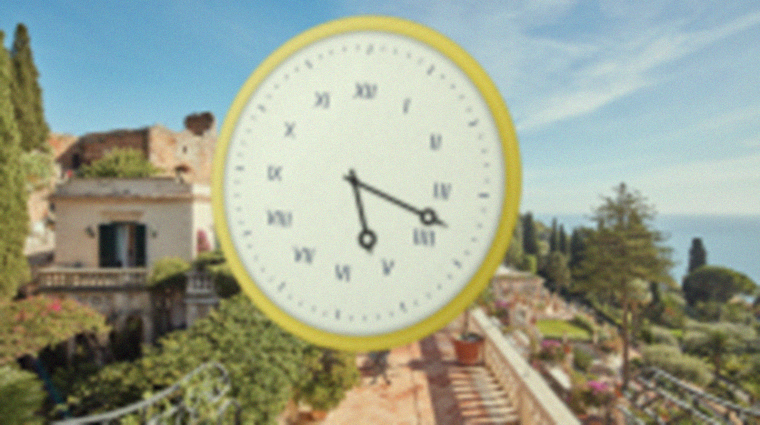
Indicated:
5,18
